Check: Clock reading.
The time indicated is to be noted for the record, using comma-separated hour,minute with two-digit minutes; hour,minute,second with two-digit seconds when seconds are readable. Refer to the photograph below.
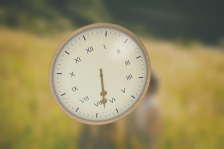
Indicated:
6,33
